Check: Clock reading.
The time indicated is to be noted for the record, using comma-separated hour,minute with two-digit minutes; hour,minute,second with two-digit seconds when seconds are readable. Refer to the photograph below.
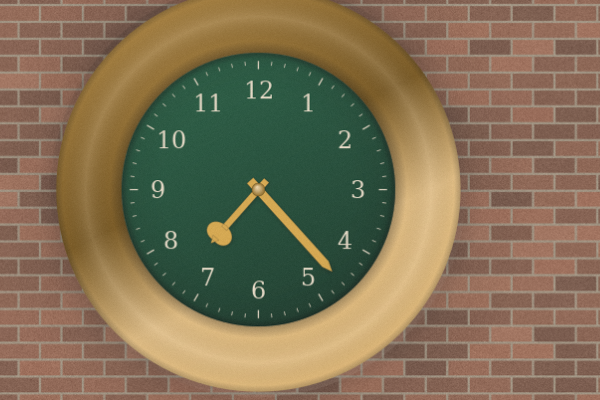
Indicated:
7,23
